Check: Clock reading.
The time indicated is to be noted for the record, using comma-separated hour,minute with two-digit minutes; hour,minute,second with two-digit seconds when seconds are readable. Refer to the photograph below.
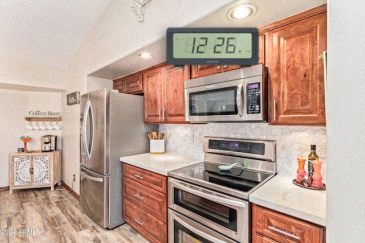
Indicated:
12,26
